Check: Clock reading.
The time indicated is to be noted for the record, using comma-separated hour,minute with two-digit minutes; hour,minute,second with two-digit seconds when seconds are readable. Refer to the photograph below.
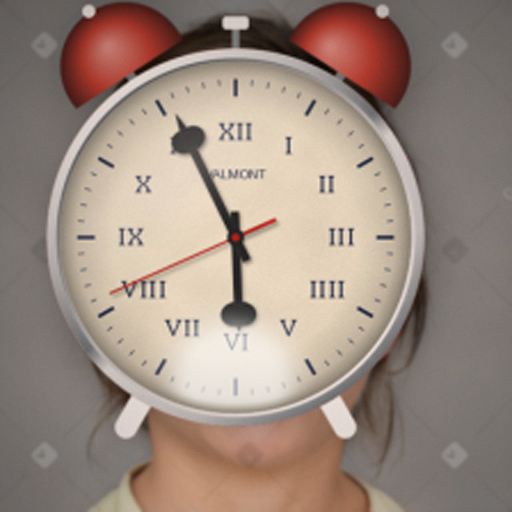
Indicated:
5,55,41
